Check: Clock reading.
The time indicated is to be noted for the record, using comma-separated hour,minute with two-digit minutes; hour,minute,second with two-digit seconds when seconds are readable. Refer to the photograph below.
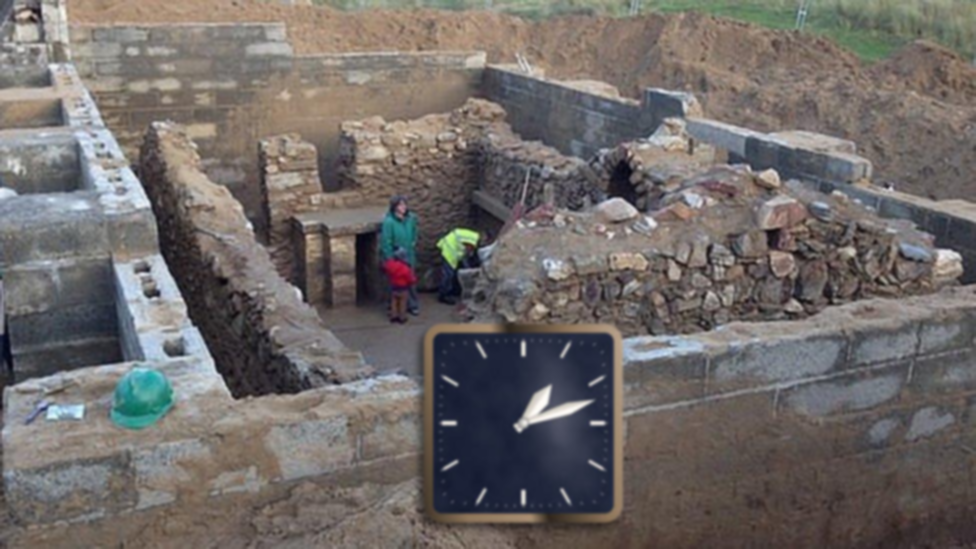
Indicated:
1,12
